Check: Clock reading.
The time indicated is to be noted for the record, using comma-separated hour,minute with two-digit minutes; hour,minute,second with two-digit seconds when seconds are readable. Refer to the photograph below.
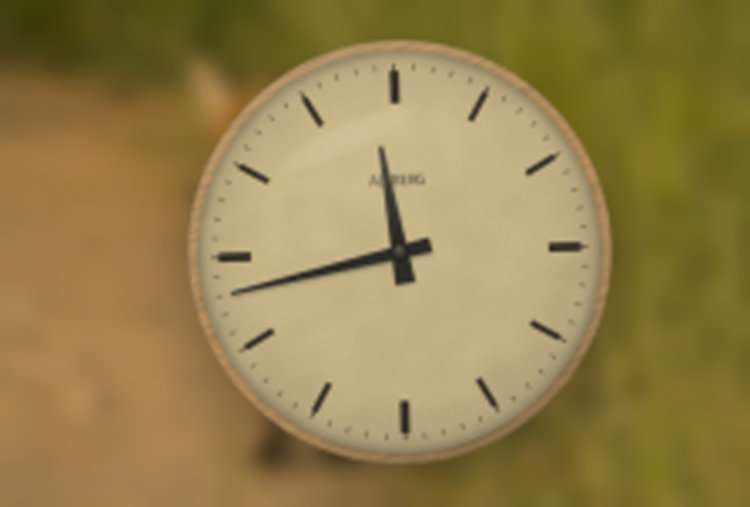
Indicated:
11,43
